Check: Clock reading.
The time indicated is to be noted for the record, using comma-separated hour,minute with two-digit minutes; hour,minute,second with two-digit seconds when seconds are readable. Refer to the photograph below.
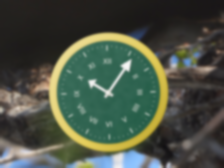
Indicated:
10,06
